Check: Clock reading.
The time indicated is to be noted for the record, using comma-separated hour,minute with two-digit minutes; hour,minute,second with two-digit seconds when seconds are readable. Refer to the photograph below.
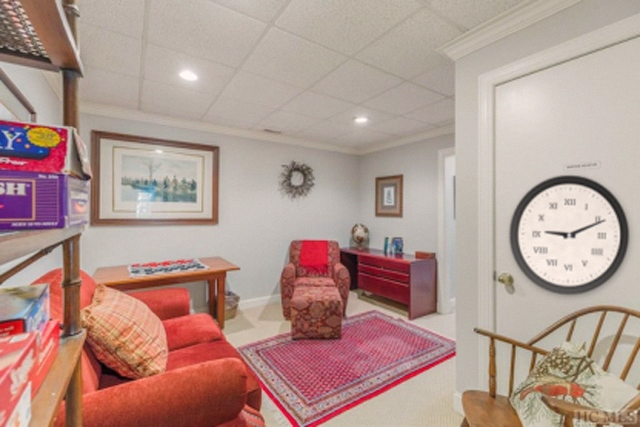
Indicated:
9,11
